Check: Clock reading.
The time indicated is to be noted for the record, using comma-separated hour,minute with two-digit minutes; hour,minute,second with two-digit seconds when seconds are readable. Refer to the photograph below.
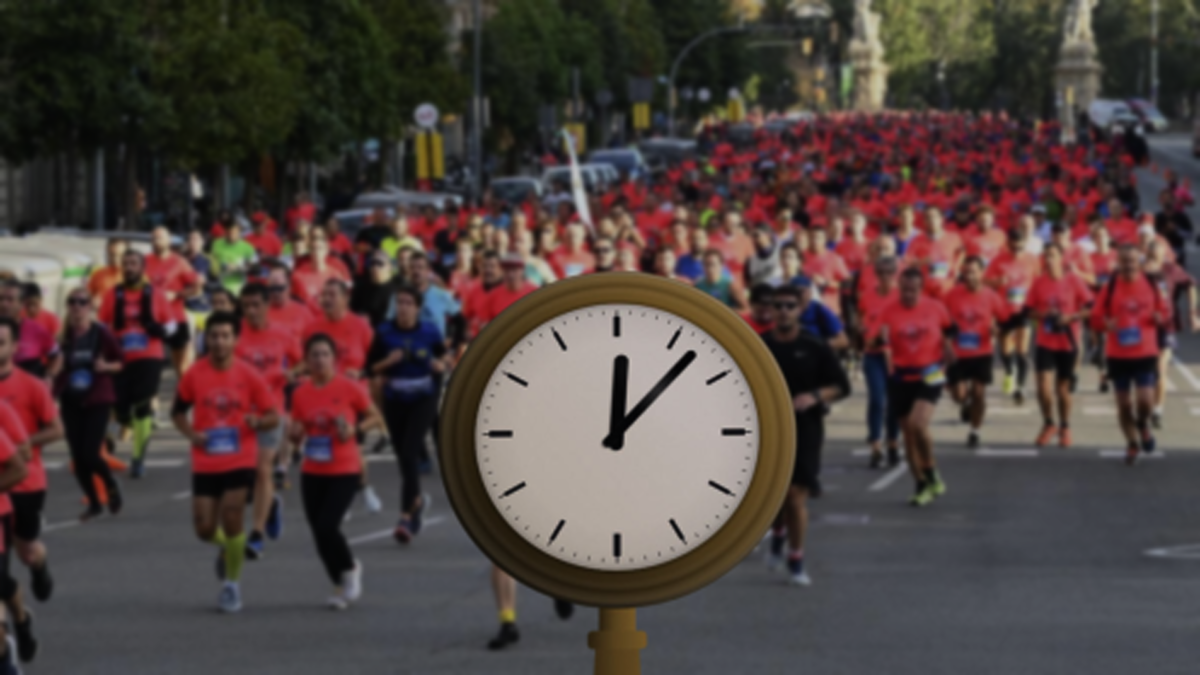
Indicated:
12,07
